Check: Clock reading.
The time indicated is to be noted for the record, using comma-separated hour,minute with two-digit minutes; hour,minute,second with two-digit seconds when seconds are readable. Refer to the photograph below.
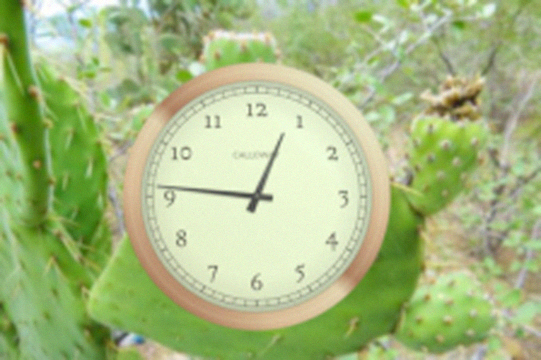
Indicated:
12,46
